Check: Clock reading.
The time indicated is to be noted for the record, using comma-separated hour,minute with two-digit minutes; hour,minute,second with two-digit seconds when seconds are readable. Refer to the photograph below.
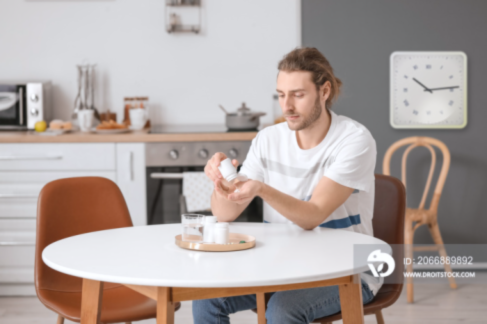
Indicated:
10,14
